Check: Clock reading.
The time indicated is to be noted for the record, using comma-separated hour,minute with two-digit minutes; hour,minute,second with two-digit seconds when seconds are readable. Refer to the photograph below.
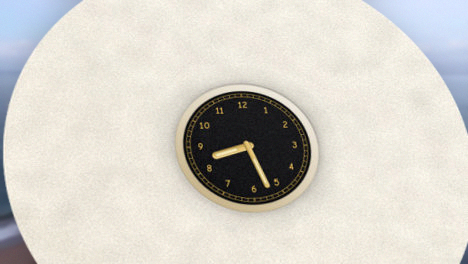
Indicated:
8,27
